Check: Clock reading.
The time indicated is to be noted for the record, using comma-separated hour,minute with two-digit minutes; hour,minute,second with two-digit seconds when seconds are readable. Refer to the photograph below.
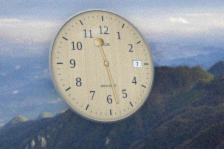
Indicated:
11,28
